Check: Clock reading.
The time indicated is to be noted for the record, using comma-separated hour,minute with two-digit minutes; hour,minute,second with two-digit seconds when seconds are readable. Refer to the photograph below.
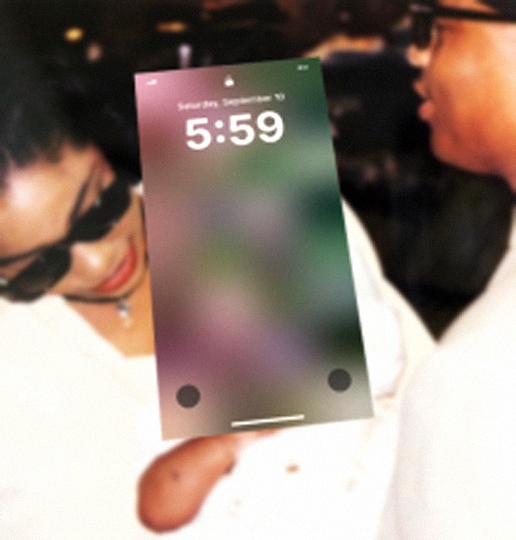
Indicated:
5,59
